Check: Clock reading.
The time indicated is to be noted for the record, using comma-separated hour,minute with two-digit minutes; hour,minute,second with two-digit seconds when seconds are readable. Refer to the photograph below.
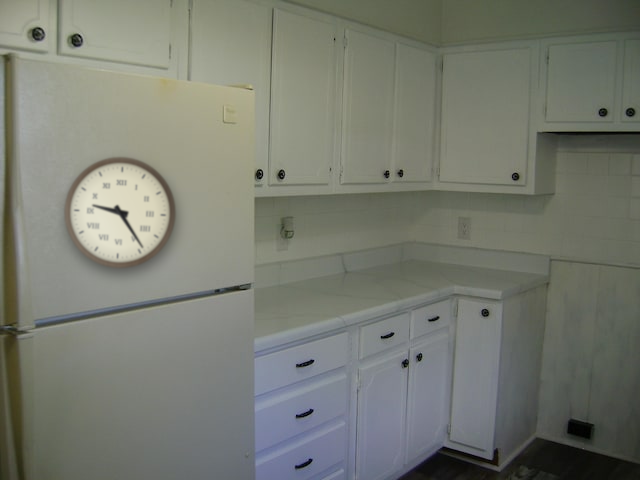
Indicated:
9,24
